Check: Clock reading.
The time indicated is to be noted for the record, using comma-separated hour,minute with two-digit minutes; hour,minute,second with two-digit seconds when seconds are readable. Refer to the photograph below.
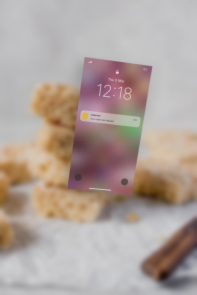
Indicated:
12,18
